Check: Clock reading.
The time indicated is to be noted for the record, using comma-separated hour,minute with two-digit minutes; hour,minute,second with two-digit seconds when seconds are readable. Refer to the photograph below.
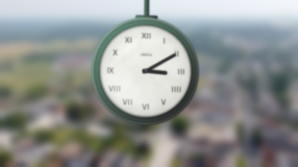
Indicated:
3,10
